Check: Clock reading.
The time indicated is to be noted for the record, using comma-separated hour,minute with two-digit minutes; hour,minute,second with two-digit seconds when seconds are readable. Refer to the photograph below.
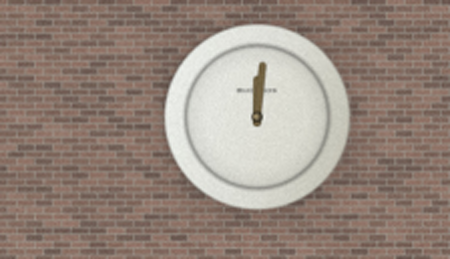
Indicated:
12,01
